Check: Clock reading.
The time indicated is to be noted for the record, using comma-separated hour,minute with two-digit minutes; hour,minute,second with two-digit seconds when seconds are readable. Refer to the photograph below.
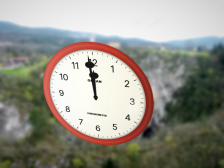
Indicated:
11,59
